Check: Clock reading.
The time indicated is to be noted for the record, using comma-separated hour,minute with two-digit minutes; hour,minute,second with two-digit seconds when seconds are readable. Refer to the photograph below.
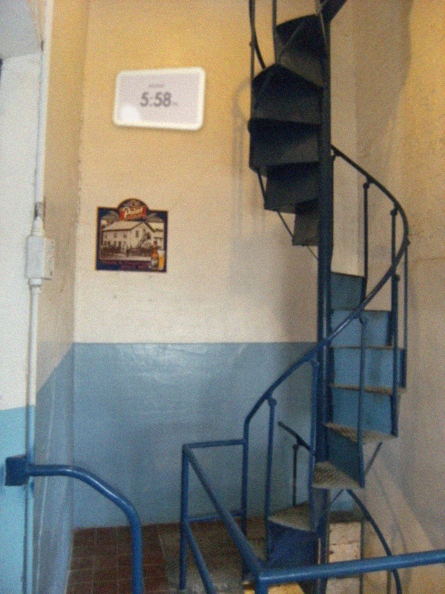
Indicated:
5,58
